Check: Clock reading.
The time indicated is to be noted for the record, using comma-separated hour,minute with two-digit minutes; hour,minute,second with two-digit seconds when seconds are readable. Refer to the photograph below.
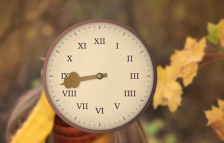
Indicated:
8,43
